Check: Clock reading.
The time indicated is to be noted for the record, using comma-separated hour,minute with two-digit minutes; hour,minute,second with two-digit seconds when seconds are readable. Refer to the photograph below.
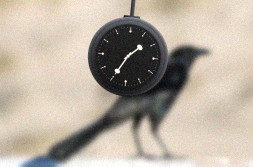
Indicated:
1,35
